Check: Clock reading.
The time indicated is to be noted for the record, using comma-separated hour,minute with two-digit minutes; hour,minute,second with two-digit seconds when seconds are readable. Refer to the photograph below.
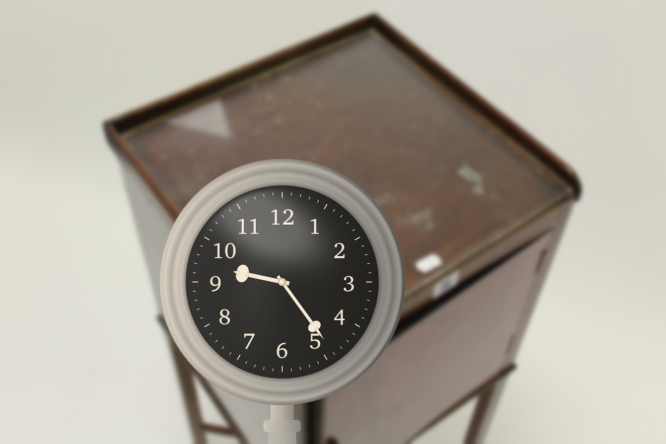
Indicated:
9,24
